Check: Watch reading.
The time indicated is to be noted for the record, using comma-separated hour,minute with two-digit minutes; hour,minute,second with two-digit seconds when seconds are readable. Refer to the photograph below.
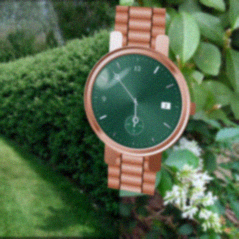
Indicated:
5,53
